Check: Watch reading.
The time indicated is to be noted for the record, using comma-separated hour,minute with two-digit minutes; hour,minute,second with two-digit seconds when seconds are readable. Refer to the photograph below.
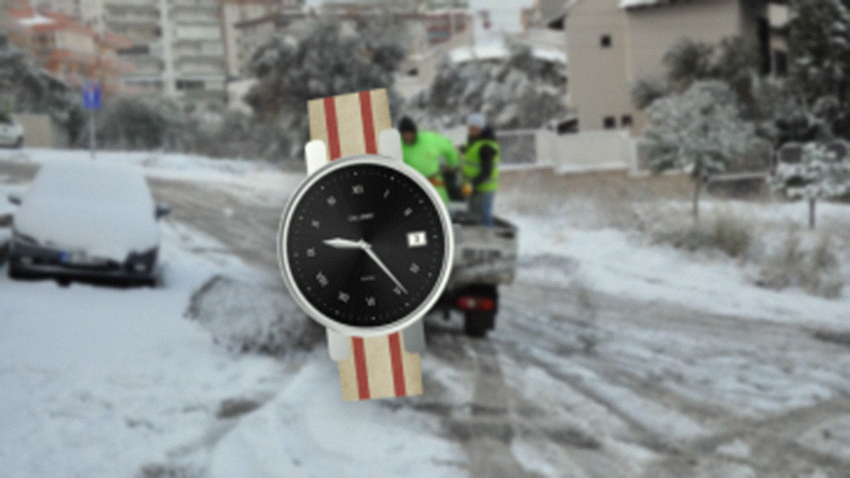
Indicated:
9,24
